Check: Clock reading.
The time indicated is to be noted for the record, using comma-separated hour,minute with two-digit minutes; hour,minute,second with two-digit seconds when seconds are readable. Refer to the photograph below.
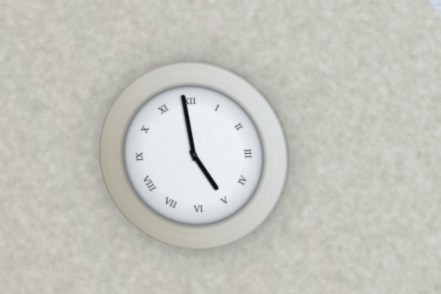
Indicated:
4,59
